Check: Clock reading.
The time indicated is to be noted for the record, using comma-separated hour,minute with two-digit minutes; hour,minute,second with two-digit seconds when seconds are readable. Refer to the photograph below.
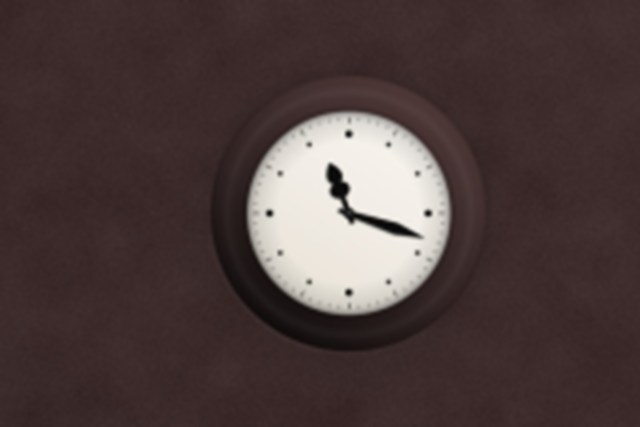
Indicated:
11,18
